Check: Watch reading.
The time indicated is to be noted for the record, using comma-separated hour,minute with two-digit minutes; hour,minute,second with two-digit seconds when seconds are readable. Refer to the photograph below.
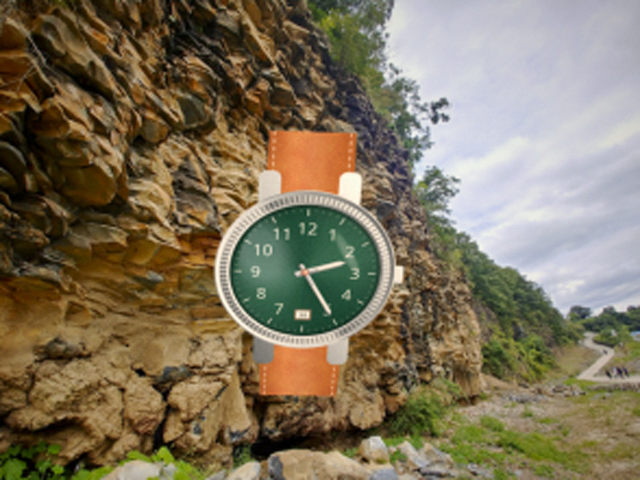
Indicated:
2,25
